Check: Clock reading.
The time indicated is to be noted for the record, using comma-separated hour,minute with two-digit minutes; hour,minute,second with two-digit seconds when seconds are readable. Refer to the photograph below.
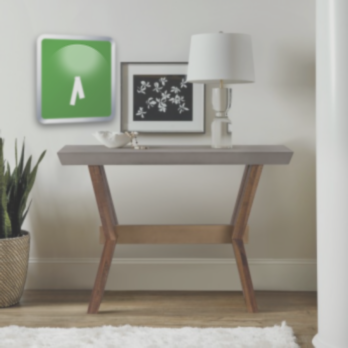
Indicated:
5,32
